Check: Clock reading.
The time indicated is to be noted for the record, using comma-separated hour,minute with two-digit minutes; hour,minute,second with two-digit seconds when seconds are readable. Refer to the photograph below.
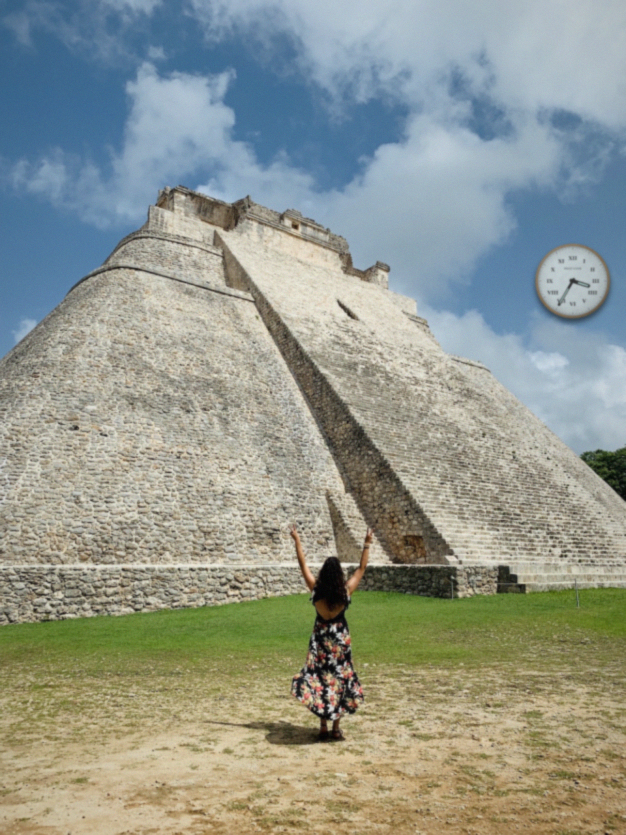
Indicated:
3,35
